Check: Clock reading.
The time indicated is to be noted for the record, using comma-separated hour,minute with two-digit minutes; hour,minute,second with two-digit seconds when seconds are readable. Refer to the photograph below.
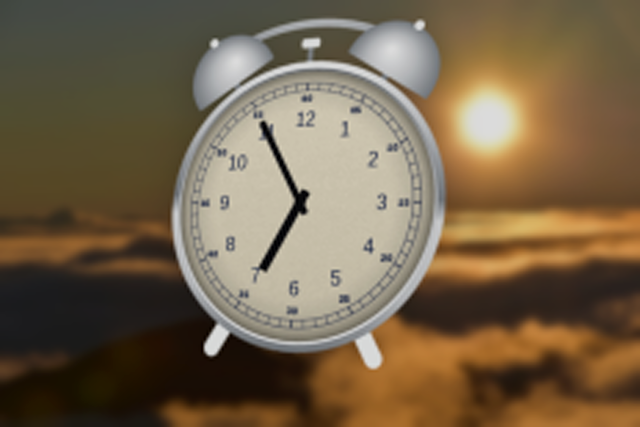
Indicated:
6,55
